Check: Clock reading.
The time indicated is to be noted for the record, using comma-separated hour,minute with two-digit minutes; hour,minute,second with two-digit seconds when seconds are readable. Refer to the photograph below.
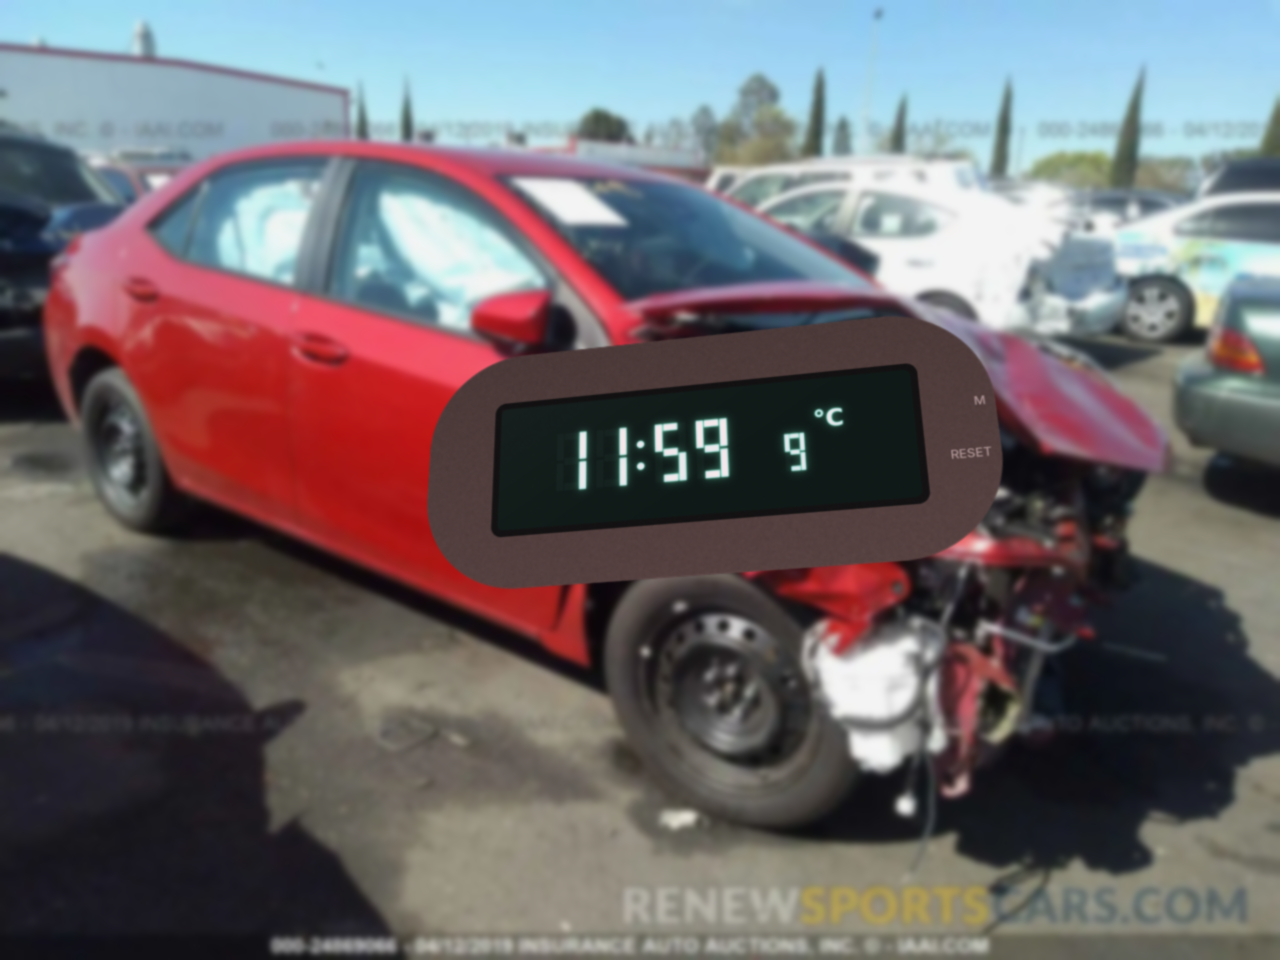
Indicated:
11,59
